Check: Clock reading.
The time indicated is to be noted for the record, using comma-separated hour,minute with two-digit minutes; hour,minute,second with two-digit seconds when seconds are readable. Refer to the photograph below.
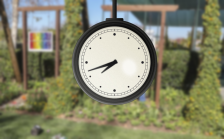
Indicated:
7,42
